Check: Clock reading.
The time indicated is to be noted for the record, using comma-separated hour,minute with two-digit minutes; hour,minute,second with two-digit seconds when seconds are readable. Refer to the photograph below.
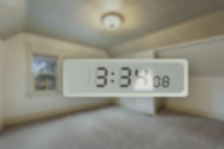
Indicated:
3,34,08
